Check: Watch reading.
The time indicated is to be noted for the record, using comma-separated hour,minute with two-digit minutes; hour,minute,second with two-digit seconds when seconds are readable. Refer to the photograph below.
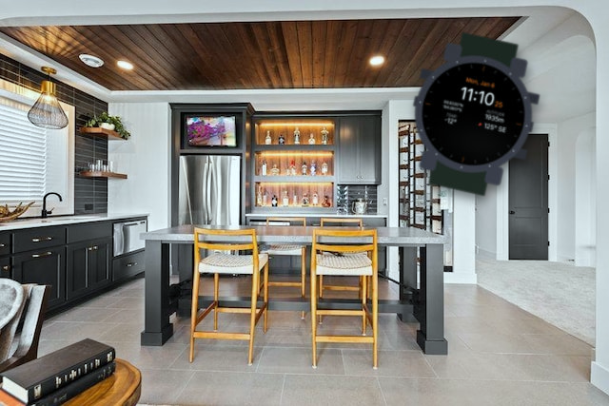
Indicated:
11,10
